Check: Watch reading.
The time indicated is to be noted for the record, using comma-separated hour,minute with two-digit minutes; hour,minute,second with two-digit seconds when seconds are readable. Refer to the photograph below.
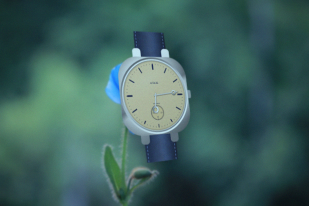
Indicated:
6,14
